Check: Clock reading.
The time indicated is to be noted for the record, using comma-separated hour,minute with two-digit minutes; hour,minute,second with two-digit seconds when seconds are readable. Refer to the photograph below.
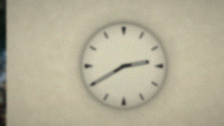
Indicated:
2,40
